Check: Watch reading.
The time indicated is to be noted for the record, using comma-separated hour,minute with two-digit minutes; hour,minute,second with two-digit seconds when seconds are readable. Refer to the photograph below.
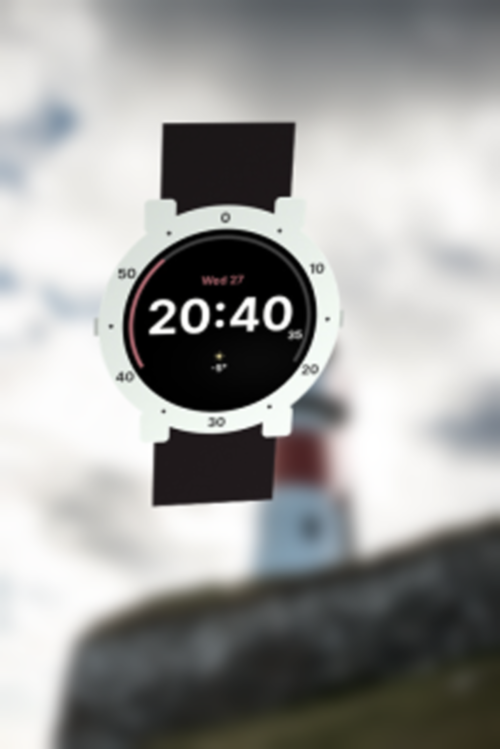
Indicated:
20,40
